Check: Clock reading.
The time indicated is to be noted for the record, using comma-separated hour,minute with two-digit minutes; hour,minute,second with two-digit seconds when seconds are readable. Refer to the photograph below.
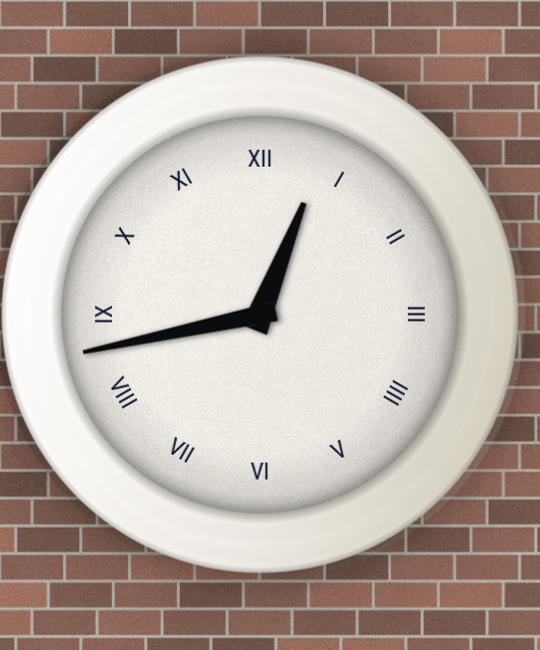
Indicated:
12,43
